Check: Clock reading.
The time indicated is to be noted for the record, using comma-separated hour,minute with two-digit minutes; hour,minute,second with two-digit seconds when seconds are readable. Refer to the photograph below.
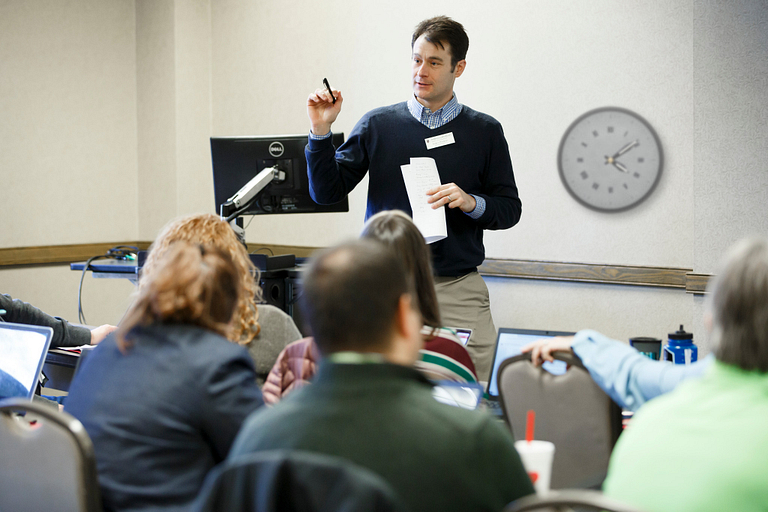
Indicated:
4,09
